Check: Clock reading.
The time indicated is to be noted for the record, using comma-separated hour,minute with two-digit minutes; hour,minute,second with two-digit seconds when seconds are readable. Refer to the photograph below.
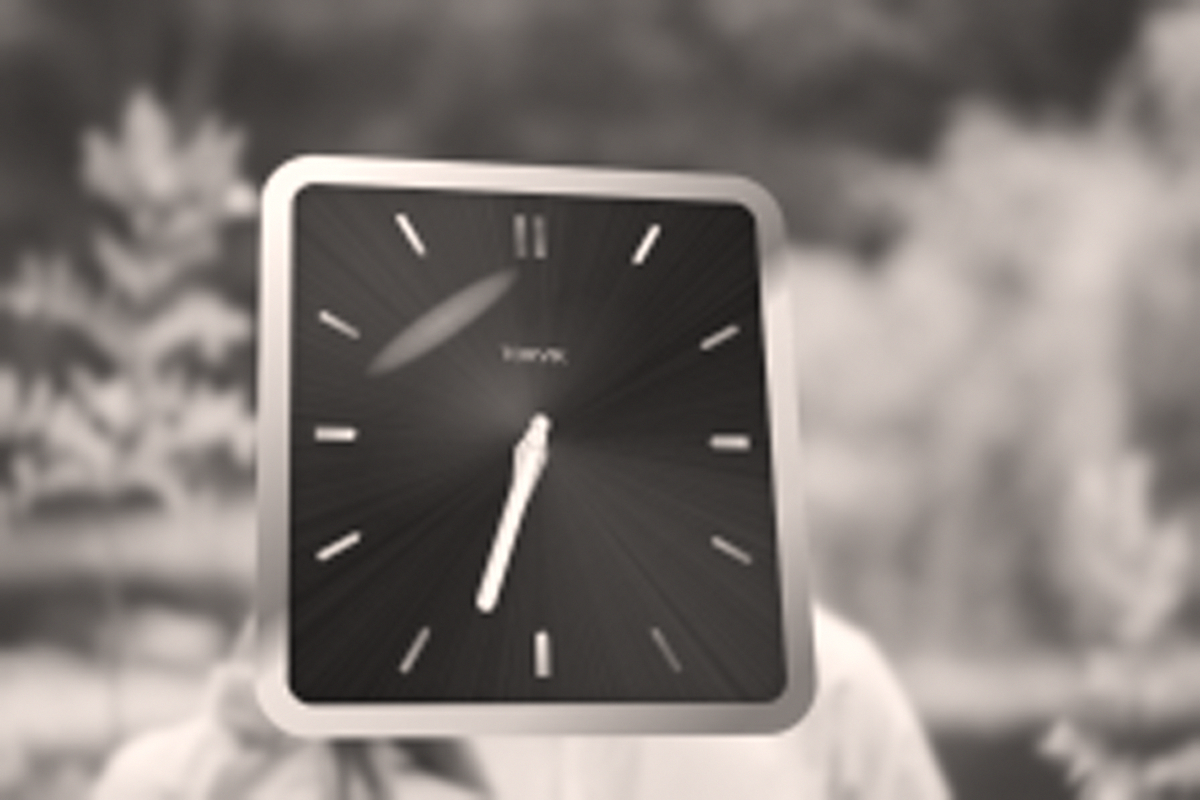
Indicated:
6,33
